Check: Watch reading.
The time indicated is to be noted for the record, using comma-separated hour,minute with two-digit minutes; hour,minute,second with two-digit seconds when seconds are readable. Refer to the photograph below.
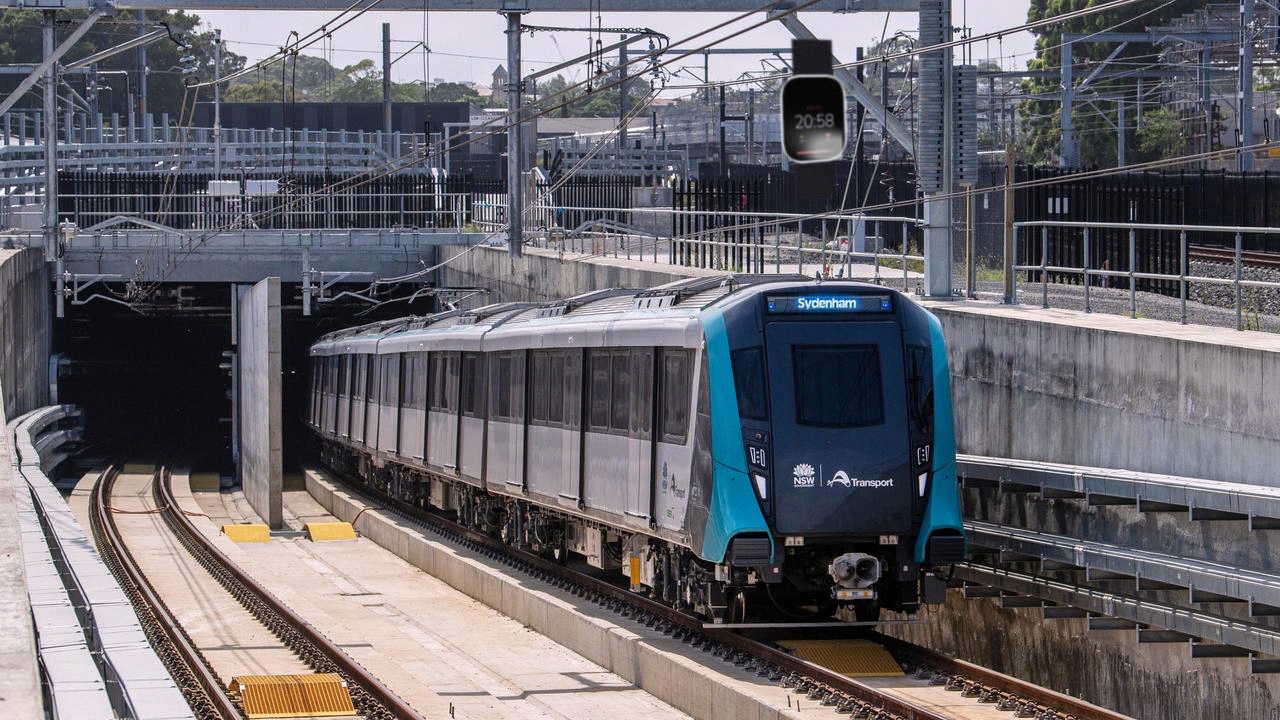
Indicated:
20,58
